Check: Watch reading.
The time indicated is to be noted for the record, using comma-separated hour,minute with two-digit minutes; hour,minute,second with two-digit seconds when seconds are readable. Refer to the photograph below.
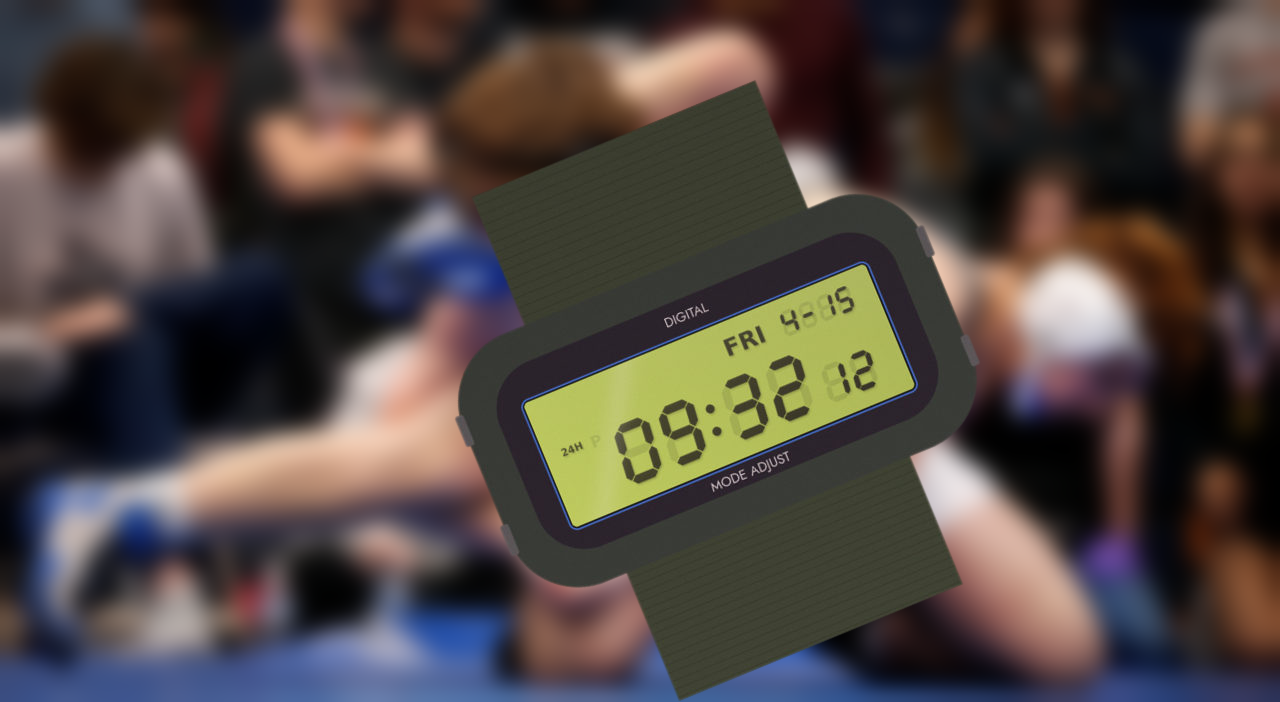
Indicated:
9,32,12
